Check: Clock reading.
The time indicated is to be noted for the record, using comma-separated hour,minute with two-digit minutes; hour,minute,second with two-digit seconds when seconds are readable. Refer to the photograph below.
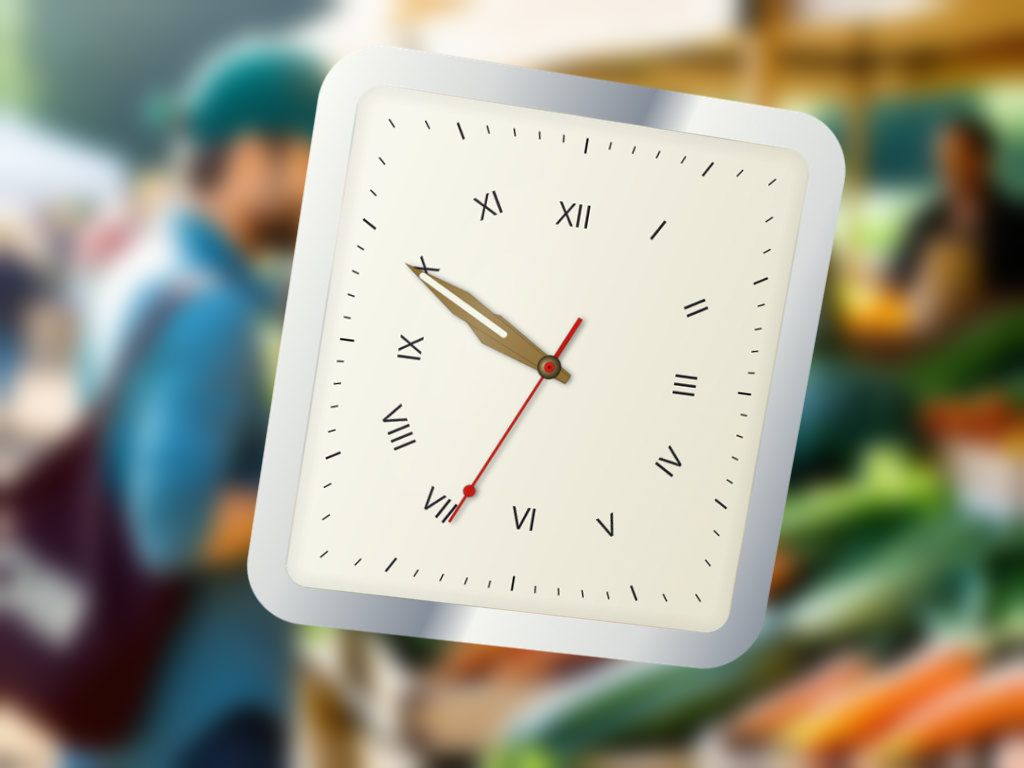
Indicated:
9,49,34
